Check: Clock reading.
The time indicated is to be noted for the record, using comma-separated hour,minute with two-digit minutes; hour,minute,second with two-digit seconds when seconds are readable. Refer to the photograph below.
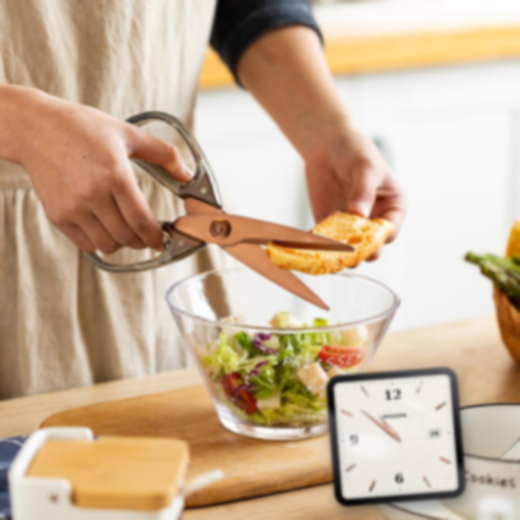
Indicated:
10,52
